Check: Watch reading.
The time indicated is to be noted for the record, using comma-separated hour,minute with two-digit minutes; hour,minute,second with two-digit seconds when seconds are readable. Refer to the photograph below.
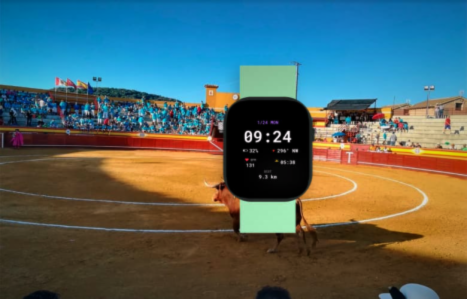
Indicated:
9,24
